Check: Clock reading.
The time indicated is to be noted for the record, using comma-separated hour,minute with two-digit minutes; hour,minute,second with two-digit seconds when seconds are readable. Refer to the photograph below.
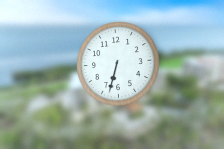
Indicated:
6,33
